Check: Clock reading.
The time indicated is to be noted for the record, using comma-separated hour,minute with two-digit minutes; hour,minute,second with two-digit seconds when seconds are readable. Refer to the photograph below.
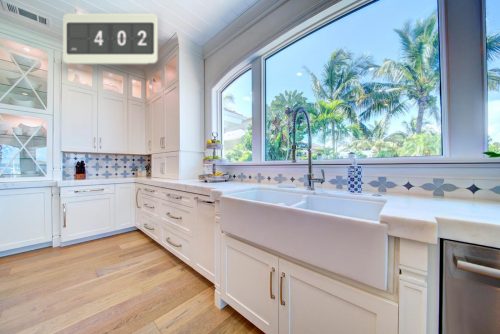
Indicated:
4,02
